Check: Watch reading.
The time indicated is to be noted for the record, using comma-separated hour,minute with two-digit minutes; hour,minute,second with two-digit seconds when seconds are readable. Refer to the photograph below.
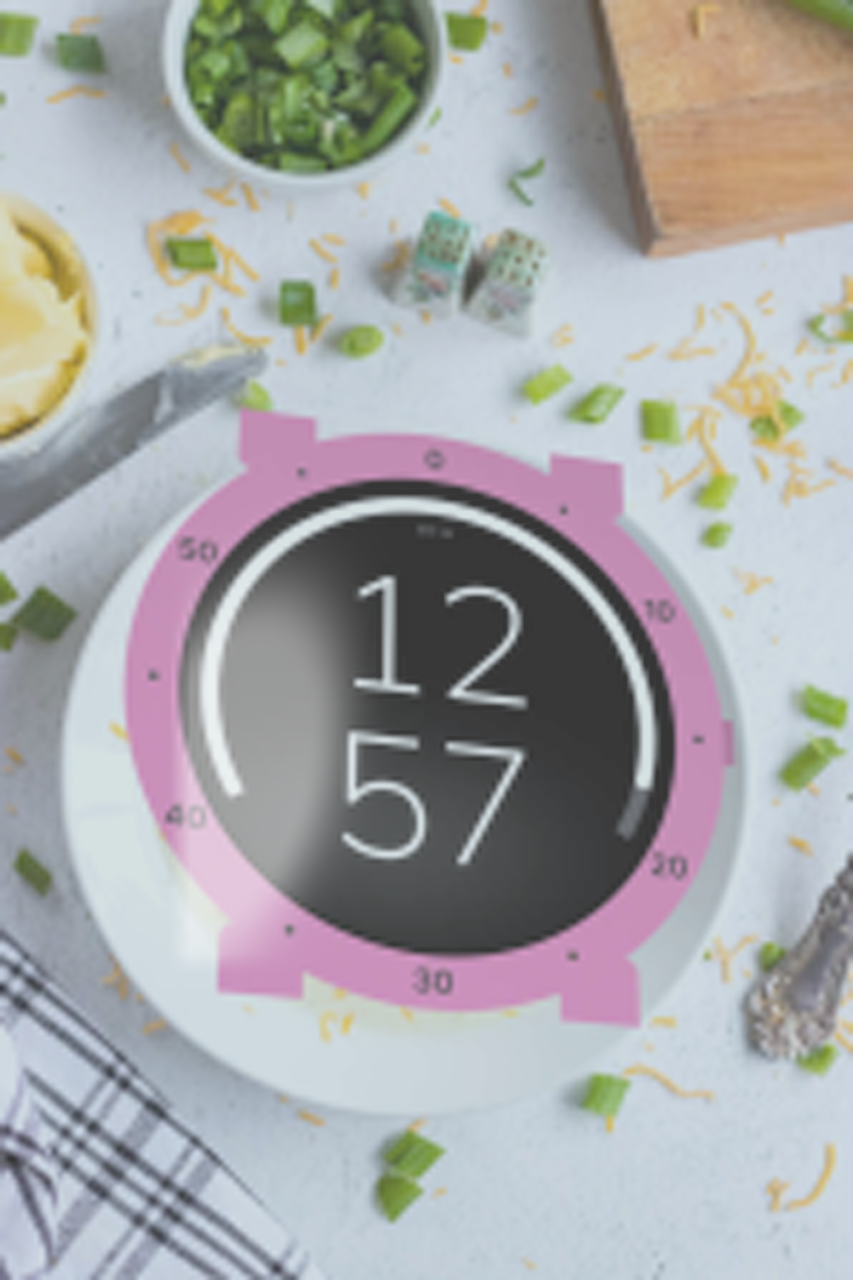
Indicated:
12,57
